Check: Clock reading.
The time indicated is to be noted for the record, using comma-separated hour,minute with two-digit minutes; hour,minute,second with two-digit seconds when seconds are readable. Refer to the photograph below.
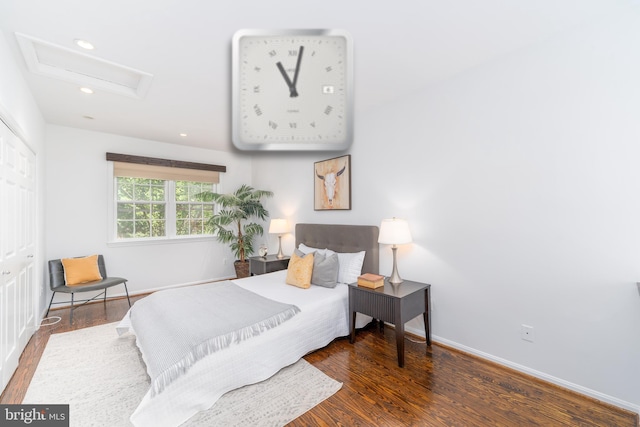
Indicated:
11,02
